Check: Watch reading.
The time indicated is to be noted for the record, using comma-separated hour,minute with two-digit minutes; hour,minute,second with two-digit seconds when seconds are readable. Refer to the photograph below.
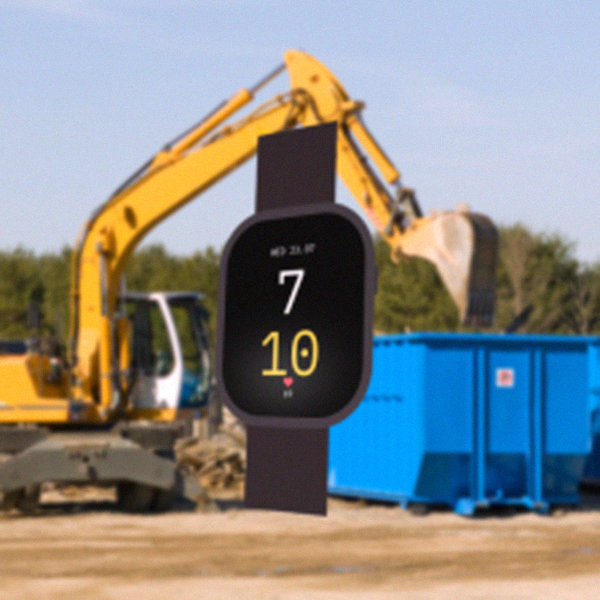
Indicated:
7,10
